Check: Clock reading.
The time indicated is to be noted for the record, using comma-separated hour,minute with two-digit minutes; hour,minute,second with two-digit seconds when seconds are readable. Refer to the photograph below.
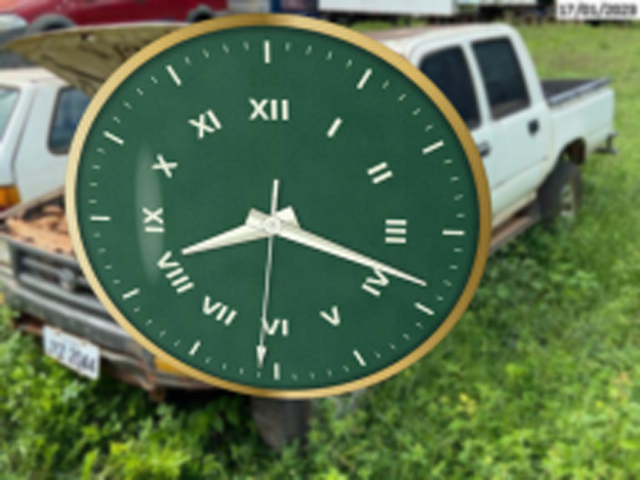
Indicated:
8,18,31
